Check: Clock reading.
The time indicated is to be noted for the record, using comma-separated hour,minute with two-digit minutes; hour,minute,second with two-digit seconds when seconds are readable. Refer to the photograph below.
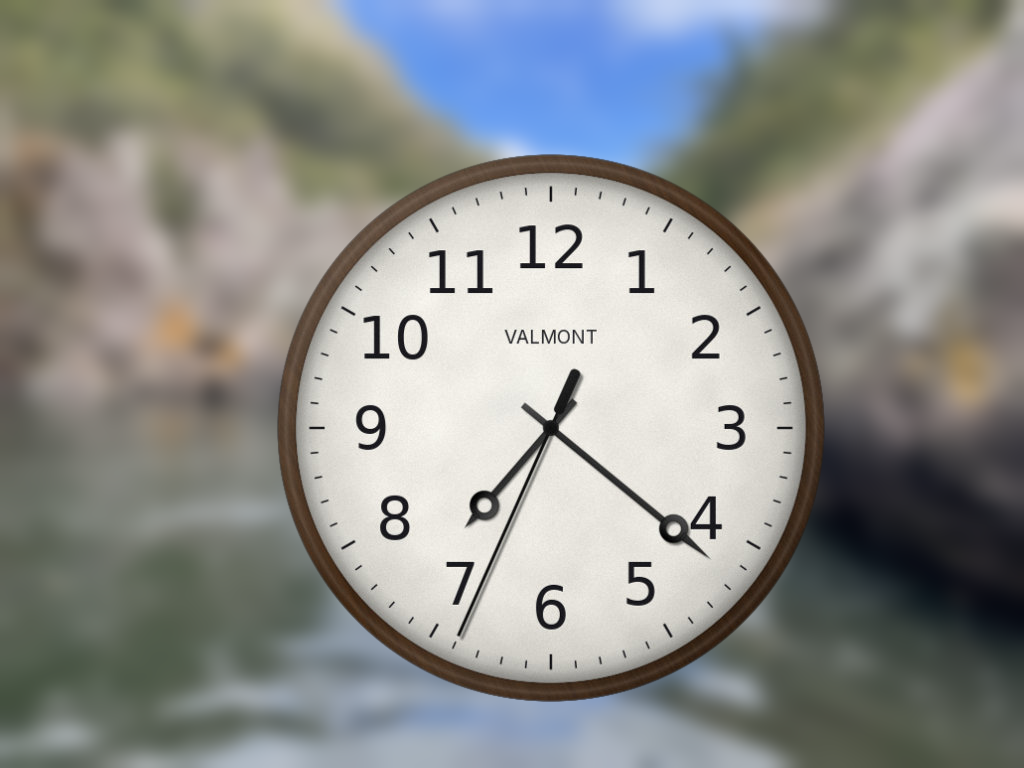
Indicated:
7,21,34
